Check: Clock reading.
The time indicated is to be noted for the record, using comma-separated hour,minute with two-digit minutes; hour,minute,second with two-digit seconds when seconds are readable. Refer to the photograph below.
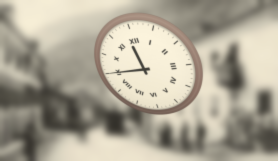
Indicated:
11,45
